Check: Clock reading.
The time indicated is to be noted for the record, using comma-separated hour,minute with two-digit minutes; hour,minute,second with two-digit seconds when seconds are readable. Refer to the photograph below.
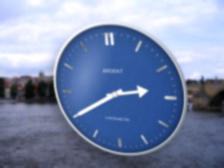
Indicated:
2,40
